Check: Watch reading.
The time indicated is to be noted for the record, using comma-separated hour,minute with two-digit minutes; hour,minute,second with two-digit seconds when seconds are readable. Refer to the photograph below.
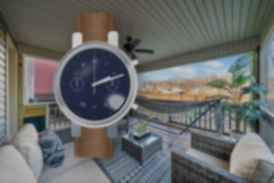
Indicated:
2,12
